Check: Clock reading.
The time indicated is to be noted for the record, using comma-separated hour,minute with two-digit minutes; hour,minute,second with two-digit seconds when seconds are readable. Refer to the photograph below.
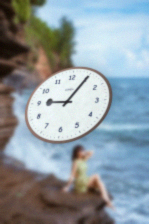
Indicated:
9,05
